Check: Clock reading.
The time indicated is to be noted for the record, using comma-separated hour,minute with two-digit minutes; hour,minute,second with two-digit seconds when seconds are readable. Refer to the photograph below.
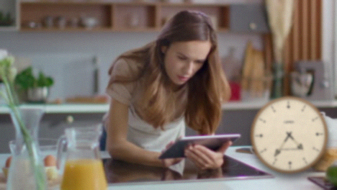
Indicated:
4,36
